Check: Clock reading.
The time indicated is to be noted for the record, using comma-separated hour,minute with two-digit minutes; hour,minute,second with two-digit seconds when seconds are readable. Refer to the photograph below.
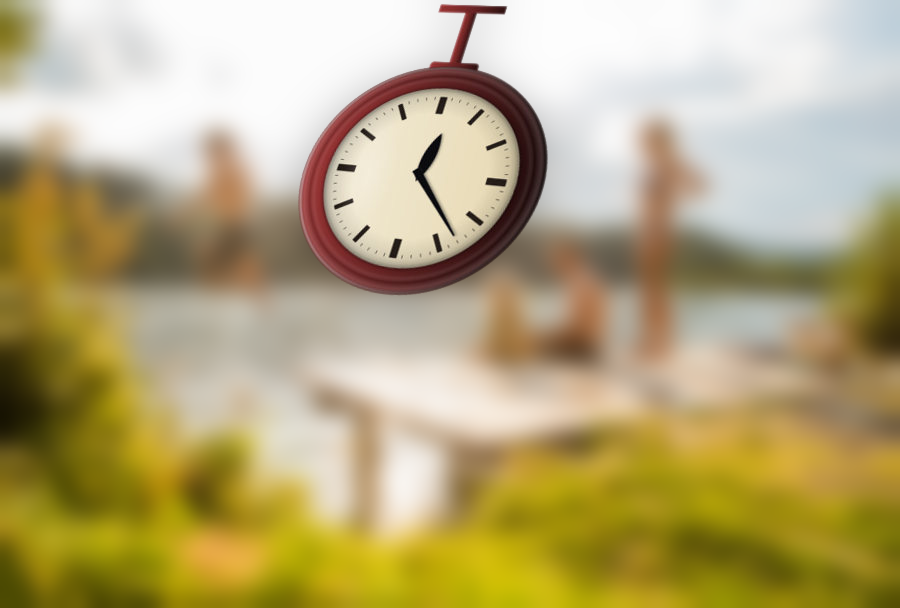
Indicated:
12,23
